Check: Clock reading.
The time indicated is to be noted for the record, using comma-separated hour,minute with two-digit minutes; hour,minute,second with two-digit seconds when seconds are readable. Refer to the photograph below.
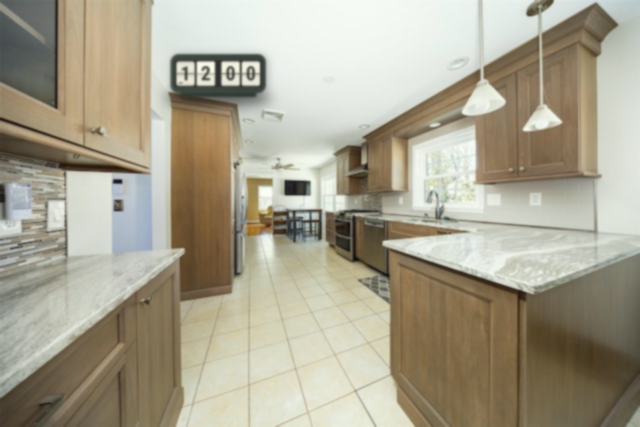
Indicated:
12,00
